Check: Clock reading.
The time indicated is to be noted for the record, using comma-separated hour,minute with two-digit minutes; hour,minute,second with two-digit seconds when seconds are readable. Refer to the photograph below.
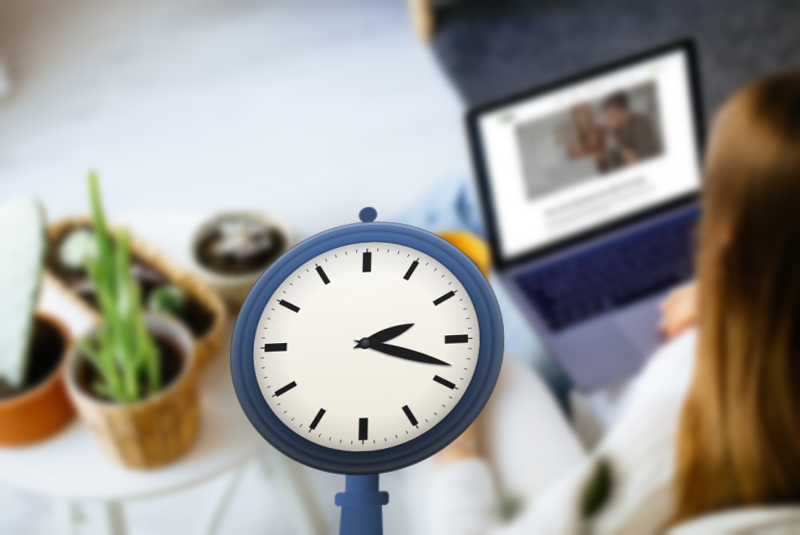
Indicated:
2,18
